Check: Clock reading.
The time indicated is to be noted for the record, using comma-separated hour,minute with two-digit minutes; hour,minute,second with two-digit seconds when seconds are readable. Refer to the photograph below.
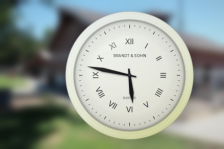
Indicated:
5,47
